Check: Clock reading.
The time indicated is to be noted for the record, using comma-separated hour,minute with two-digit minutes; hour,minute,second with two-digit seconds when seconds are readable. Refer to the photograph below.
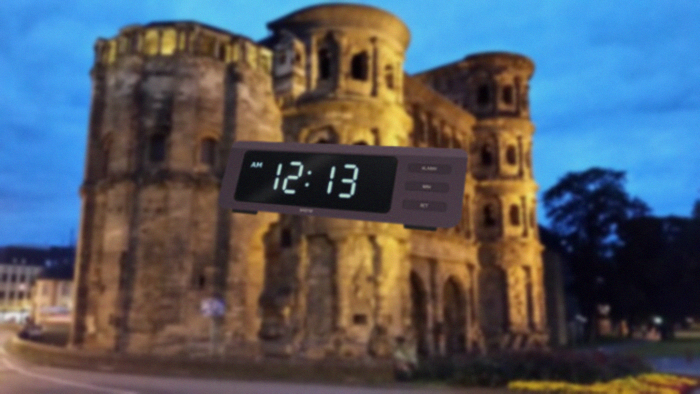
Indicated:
12,13
